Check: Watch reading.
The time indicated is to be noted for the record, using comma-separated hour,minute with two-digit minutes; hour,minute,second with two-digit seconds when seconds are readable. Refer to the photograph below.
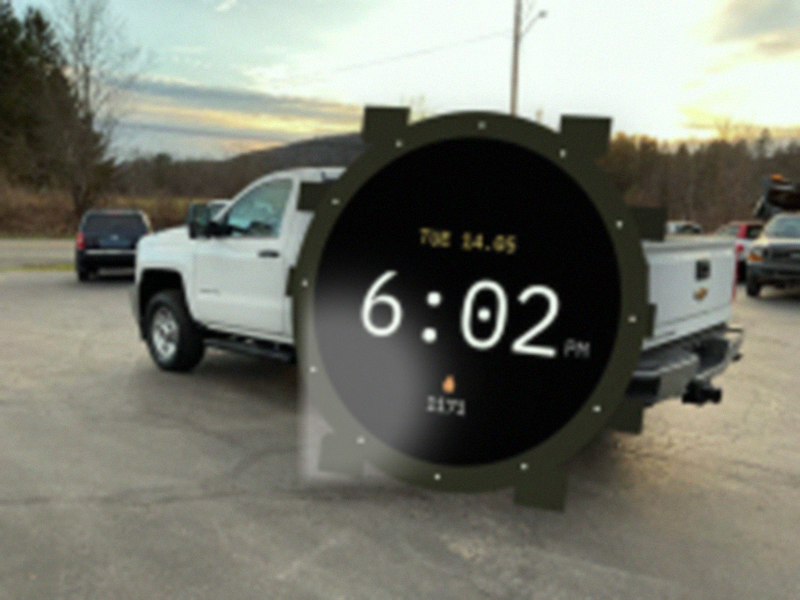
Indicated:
6,02
